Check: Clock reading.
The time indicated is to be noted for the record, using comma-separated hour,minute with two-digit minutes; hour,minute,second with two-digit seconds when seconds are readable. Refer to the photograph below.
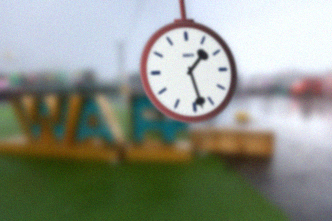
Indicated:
1,28
